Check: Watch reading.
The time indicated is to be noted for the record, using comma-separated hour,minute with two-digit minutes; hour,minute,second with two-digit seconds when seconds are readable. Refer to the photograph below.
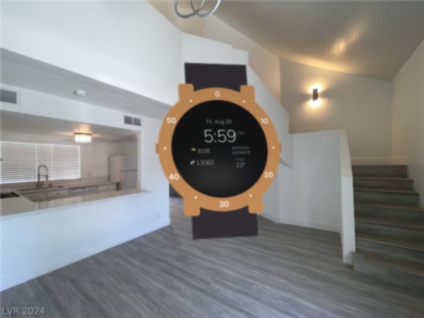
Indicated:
5,59
